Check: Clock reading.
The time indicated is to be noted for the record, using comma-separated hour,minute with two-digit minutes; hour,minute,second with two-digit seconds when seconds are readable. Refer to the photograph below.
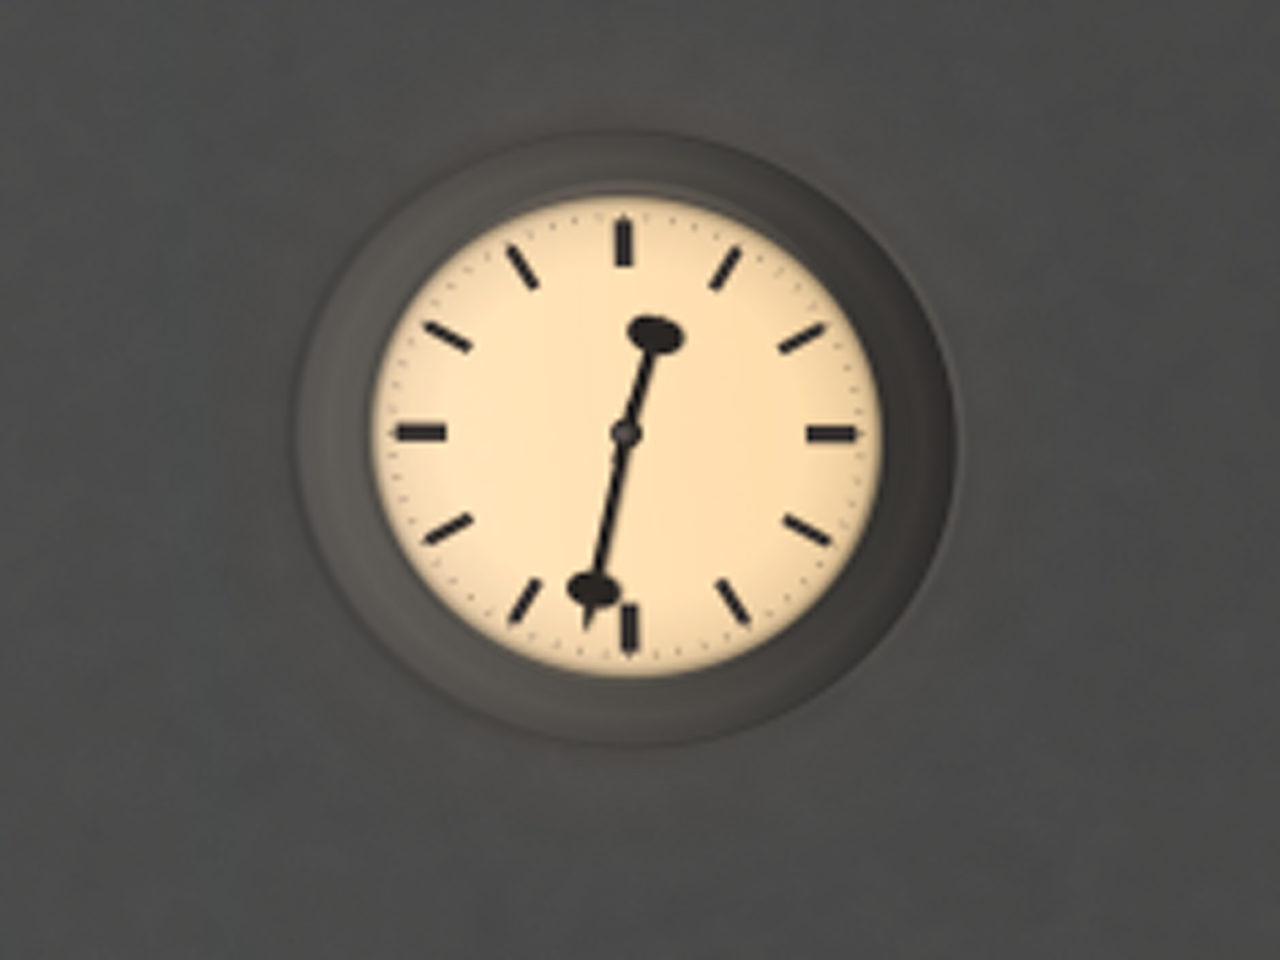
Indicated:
12,32
